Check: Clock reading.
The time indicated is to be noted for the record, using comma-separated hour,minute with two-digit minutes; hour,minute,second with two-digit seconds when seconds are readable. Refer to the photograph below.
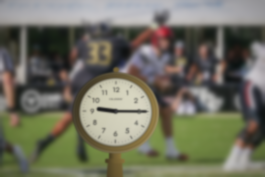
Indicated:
9,15
